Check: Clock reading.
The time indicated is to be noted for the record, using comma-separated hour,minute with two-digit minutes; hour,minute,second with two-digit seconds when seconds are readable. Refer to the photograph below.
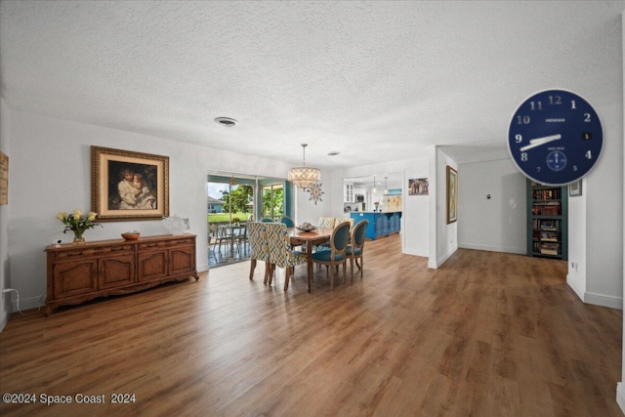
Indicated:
8,42
